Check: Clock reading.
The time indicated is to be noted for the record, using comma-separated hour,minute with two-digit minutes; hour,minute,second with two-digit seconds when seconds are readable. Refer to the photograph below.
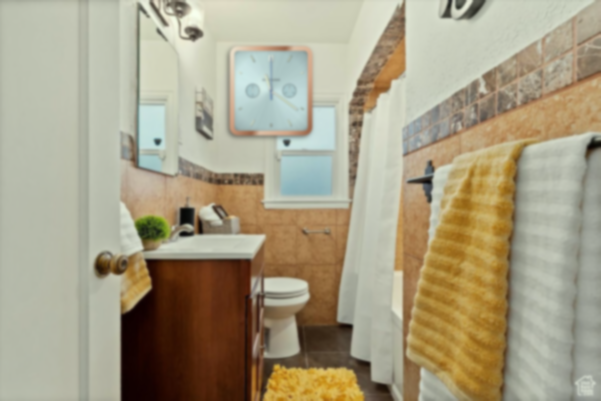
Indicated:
11,21
